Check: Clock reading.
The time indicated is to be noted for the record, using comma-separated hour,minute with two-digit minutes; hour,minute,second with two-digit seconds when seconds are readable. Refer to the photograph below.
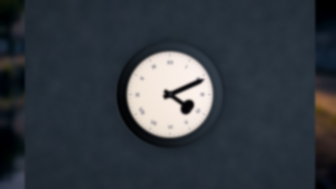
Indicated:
4,11
